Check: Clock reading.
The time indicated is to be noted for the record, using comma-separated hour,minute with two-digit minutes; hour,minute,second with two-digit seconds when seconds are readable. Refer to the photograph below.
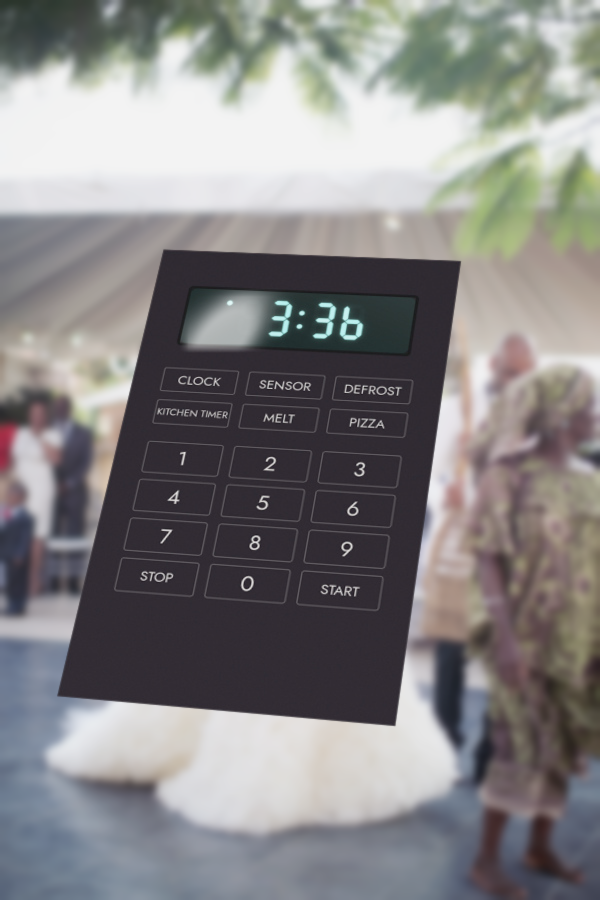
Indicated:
3,36
